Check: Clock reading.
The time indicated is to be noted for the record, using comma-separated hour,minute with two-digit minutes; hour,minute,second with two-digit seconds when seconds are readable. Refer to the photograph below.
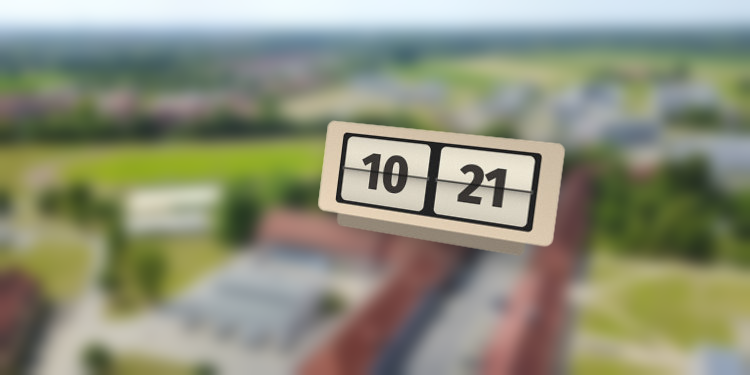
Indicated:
10,21
